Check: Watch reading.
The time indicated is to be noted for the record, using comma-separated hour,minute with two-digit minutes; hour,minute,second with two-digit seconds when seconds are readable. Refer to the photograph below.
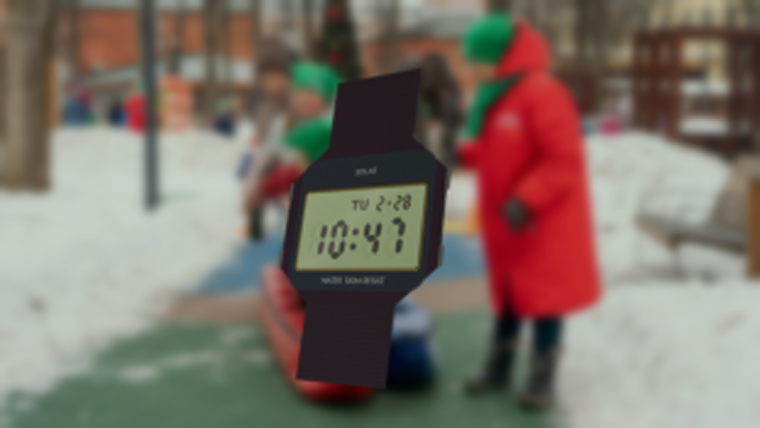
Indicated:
10,47
